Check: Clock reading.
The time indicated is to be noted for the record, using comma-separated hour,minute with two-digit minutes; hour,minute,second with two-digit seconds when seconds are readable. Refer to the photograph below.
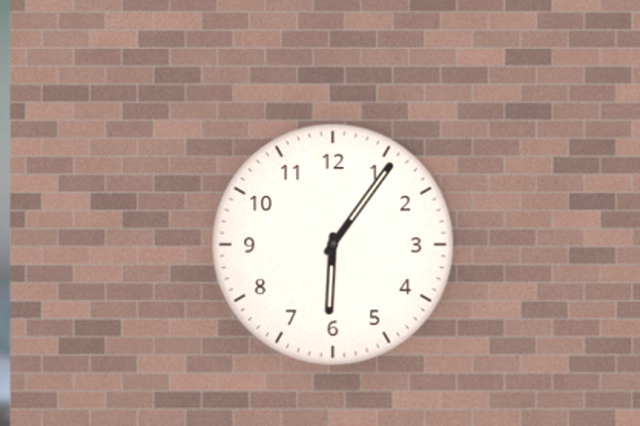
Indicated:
6,06
